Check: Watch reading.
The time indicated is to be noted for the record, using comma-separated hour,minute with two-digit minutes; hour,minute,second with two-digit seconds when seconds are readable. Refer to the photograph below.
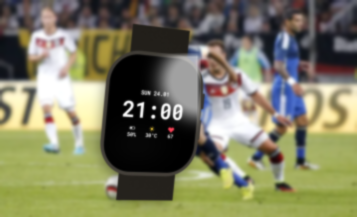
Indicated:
21,00
